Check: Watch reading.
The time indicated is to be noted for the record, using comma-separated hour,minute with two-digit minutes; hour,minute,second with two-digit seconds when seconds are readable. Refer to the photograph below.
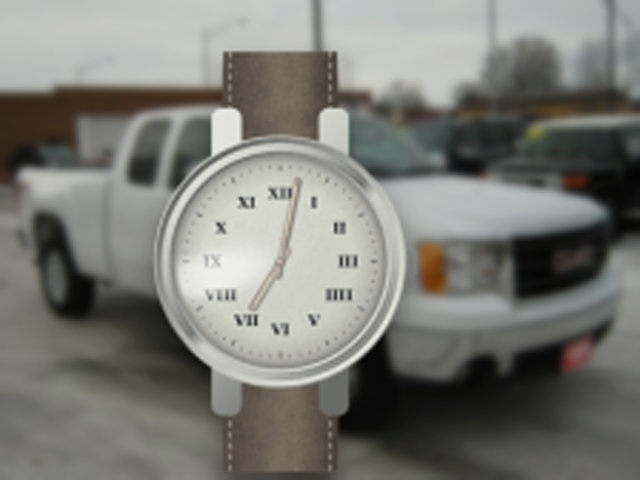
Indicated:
7,02
